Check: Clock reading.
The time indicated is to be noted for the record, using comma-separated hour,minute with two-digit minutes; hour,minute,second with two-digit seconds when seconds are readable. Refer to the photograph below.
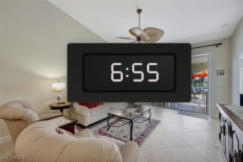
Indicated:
6,55
